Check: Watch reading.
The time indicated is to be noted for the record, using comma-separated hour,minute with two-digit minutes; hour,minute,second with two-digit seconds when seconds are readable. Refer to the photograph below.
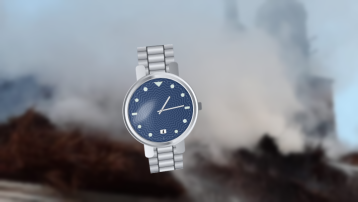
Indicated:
1,14
